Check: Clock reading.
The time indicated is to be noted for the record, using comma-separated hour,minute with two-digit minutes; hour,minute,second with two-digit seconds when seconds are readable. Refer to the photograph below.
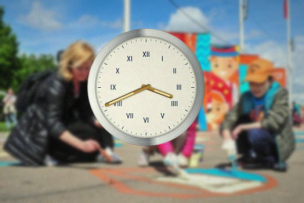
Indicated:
3,41
